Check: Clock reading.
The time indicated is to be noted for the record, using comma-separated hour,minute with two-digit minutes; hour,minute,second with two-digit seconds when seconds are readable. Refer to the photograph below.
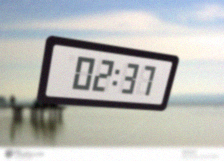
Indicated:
2,37
